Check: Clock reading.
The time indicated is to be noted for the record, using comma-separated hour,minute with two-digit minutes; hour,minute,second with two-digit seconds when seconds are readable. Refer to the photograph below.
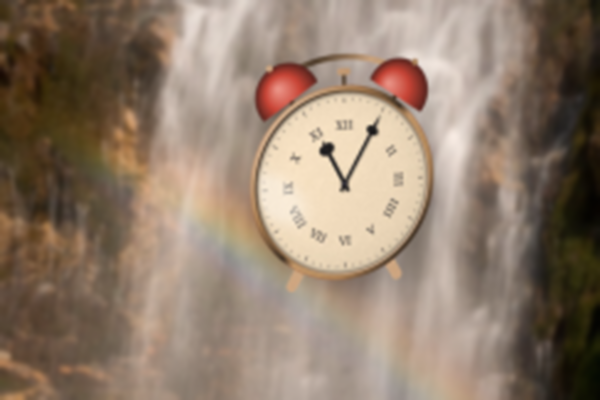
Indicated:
11,05
